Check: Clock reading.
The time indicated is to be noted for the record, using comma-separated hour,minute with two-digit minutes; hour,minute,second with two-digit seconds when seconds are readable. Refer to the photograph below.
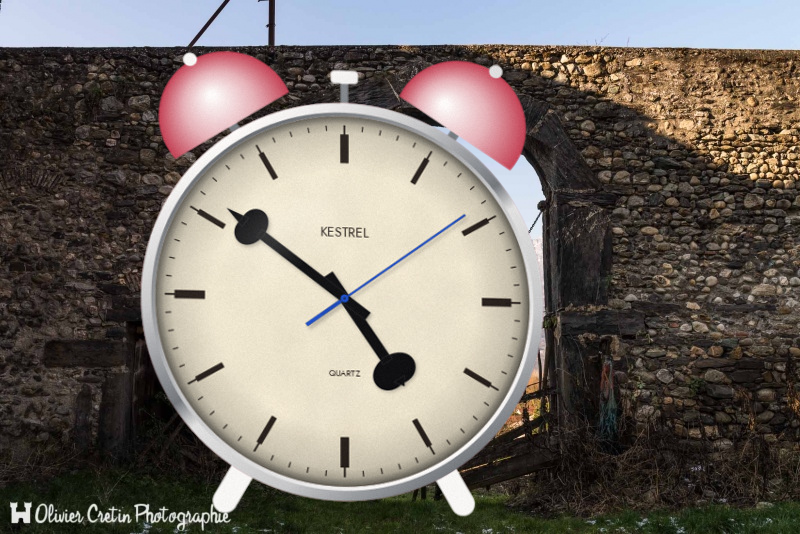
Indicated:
4,51,09
